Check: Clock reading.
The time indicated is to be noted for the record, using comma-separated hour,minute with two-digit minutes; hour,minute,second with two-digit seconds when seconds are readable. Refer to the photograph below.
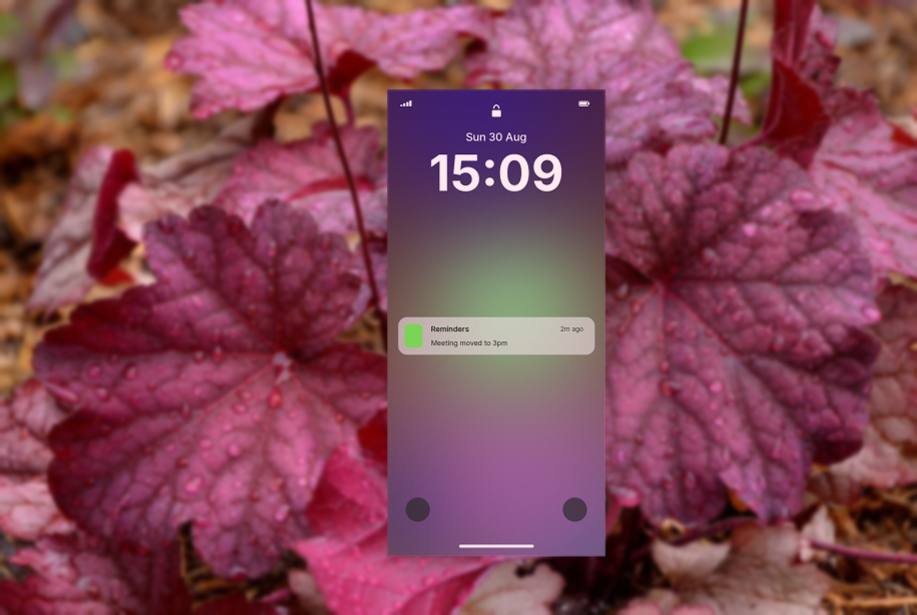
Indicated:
15,09
